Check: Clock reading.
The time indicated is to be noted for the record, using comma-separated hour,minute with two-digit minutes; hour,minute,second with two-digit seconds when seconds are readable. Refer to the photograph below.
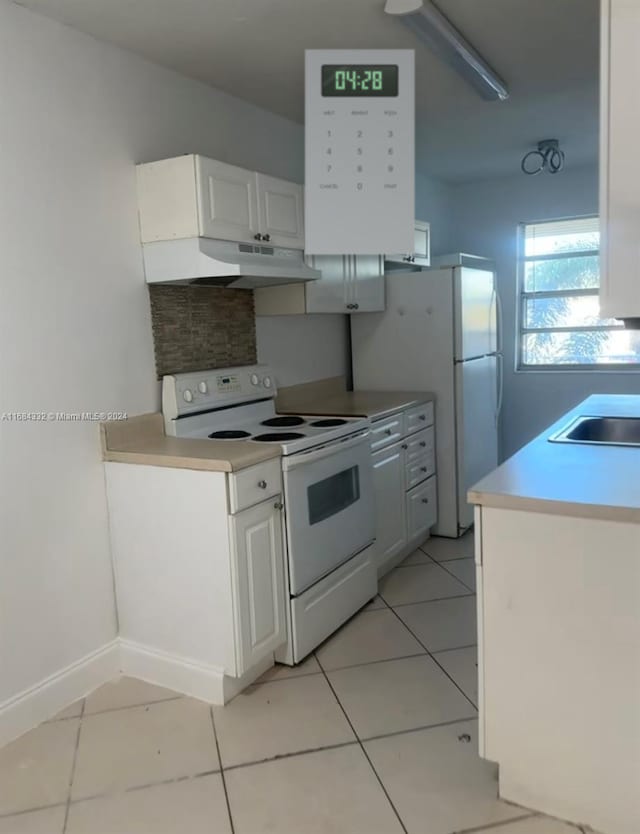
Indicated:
4,28
